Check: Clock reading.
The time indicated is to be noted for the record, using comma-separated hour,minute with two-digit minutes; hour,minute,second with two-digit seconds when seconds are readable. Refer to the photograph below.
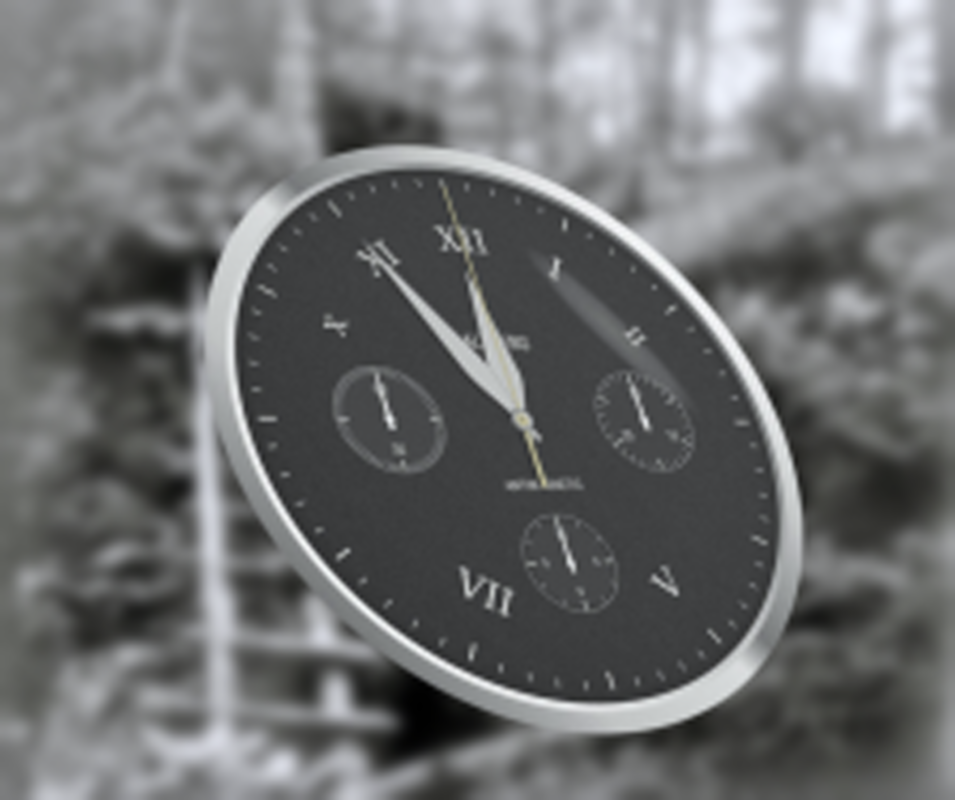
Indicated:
11,55
